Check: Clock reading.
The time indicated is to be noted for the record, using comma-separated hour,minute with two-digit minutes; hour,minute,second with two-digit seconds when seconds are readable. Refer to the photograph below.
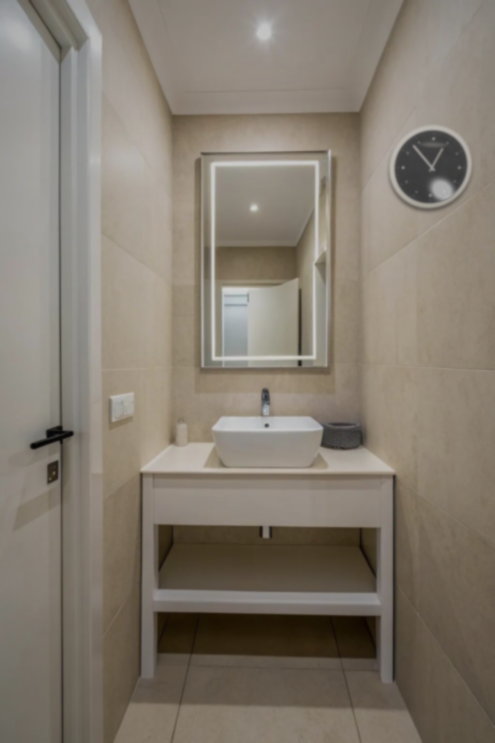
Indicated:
12,53
